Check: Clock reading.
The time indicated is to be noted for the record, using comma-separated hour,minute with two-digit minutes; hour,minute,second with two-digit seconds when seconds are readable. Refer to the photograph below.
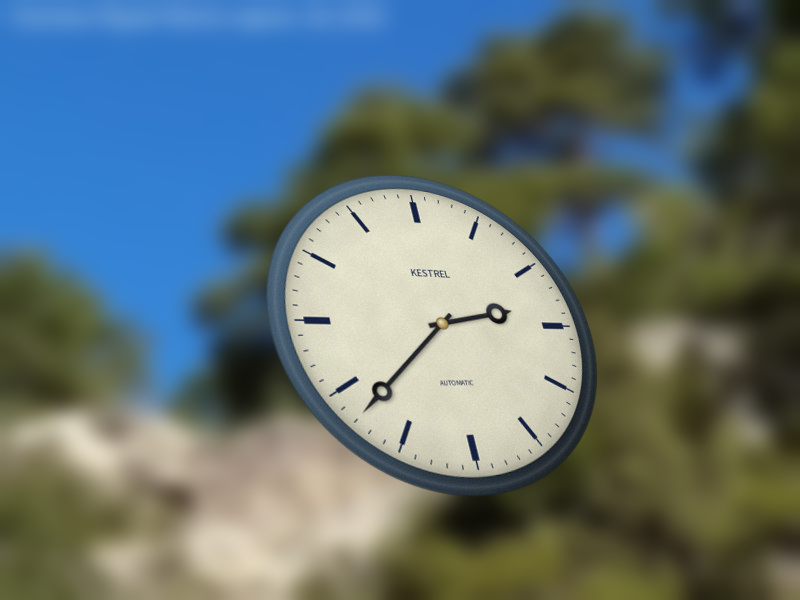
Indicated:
2,38
